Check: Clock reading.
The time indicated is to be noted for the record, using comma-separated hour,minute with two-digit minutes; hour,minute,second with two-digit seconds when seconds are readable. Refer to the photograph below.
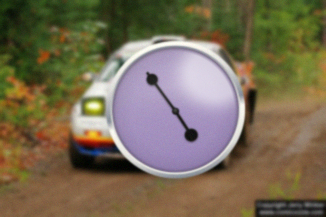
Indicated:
4,54
